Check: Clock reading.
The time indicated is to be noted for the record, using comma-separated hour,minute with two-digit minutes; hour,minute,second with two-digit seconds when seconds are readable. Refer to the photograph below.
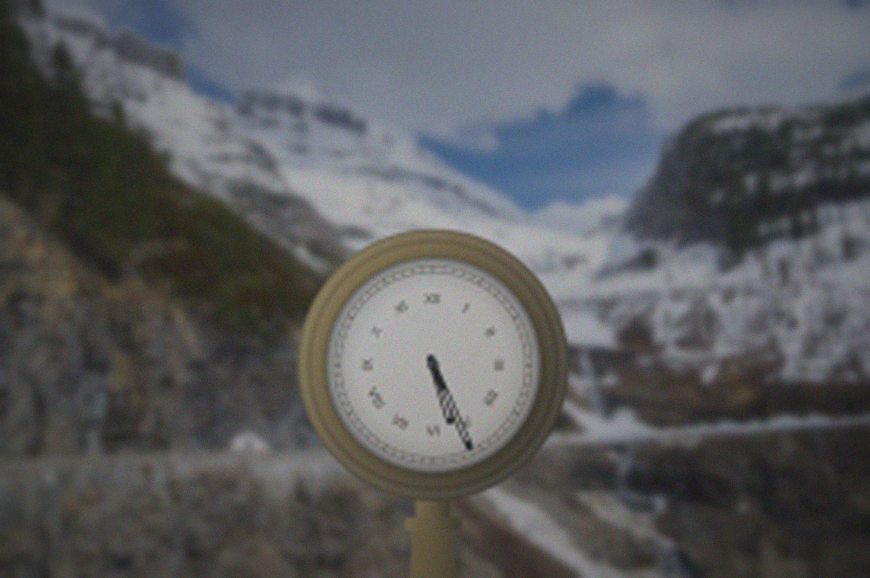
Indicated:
5,26
